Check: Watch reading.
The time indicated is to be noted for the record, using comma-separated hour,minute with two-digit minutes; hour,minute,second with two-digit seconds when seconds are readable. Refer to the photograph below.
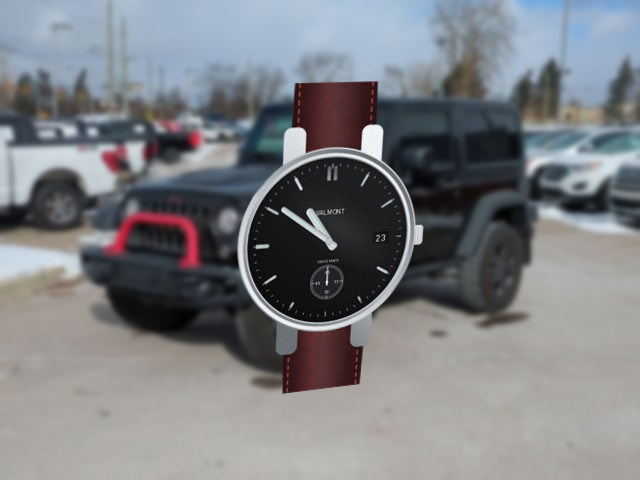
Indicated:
10,51
